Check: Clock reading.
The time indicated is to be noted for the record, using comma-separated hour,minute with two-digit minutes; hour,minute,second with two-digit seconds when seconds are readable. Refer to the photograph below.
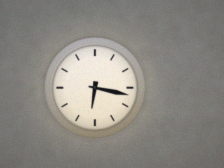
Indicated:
6,17
